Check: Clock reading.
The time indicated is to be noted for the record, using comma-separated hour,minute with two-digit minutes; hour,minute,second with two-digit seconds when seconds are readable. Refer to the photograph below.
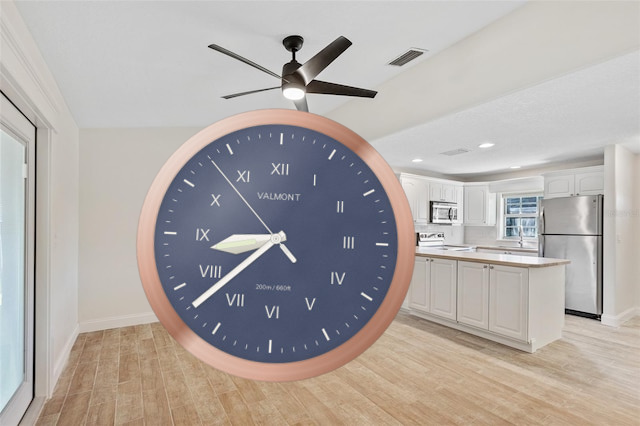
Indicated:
8,37,53
